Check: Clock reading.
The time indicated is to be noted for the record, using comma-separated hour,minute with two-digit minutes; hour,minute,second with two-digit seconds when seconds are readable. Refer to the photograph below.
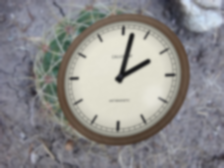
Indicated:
2,02
